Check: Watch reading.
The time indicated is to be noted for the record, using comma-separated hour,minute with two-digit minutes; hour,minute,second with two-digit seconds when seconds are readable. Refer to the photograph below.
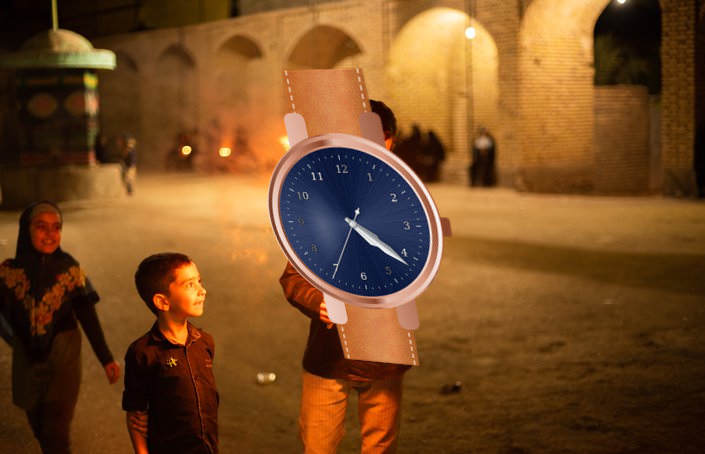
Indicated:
4,21,35
